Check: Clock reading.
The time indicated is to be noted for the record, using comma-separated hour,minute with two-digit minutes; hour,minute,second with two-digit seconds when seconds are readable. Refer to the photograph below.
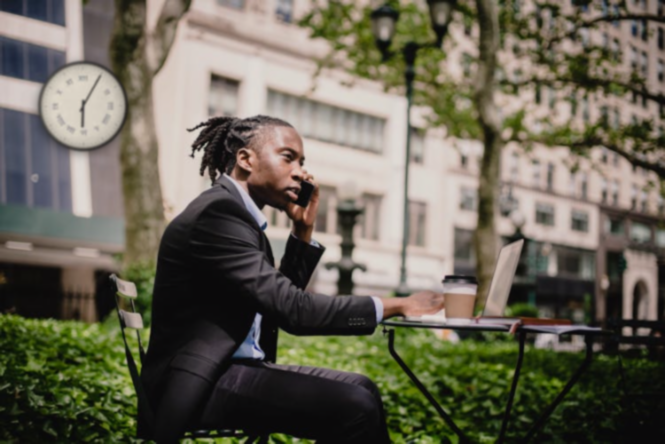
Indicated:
6,05
